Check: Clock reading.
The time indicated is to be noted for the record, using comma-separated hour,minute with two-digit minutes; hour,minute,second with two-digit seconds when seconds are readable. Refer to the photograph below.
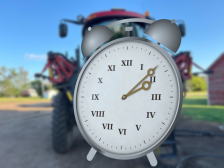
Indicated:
2,08
